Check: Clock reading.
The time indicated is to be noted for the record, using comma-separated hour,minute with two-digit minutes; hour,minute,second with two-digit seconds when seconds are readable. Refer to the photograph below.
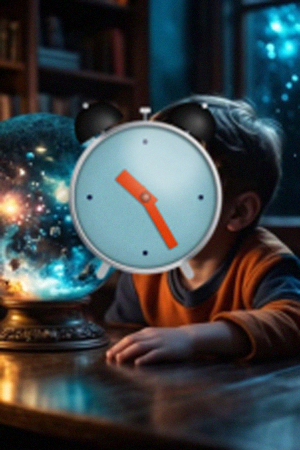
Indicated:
10,25
